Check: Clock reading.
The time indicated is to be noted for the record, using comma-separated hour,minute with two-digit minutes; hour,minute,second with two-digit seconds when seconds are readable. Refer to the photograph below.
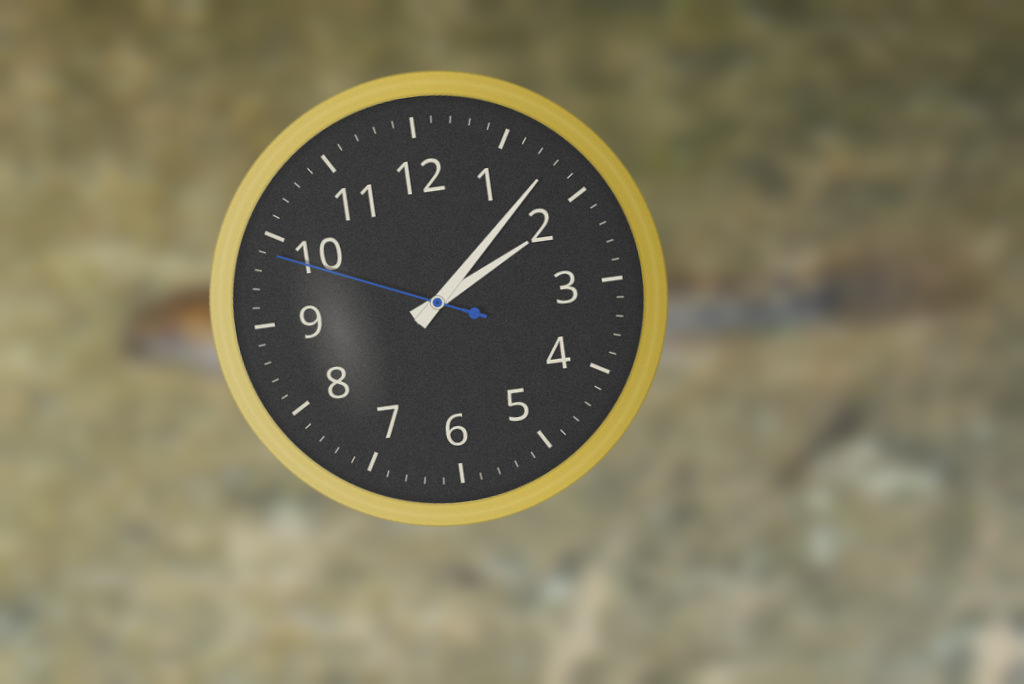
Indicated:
2,07,49
